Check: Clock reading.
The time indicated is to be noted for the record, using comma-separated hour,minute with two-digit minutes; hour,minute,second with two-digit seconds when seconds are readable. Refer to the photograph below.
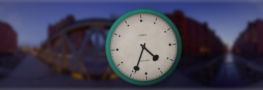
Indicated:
4,34
